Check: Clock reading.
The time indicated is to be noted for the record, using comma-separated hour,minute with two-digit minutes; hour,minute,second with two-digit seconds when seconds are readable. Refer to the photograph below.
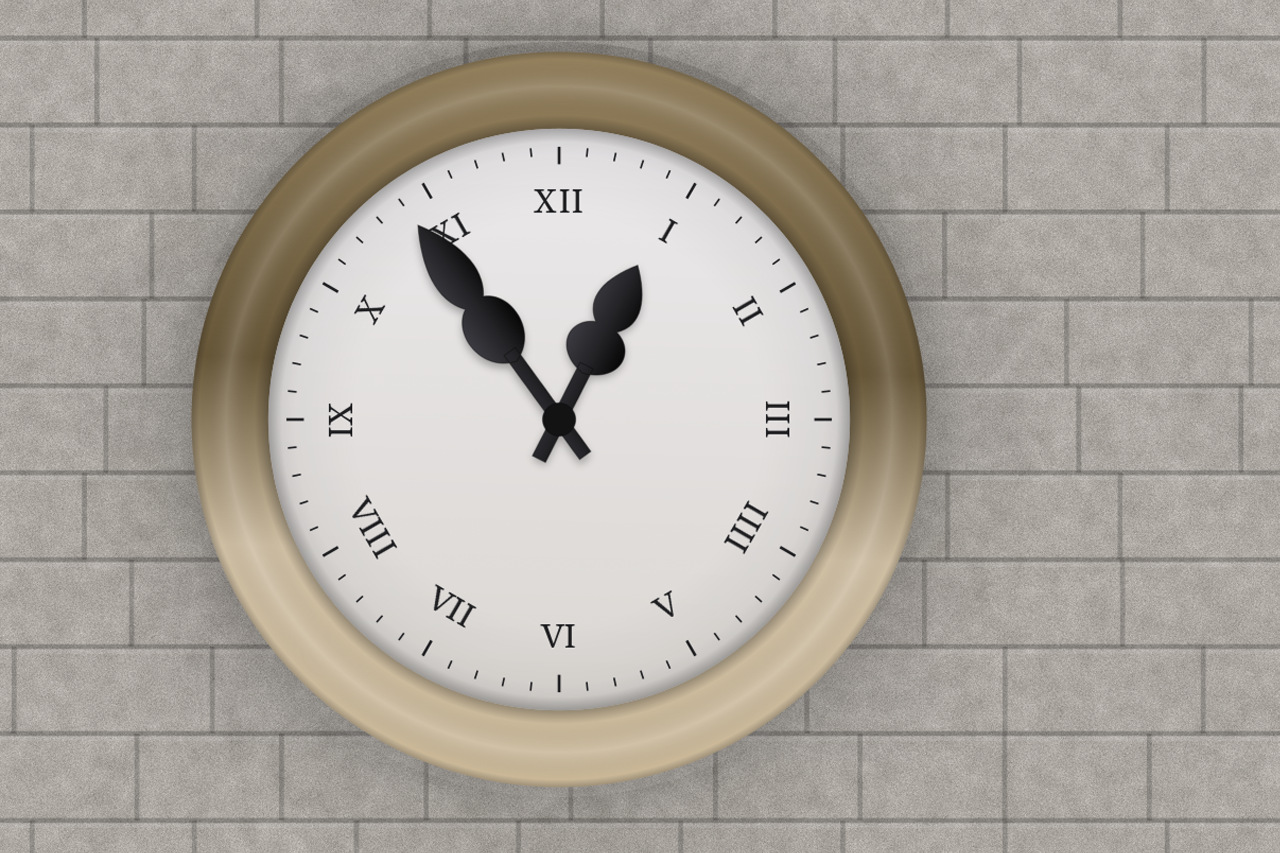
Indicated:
12,54
